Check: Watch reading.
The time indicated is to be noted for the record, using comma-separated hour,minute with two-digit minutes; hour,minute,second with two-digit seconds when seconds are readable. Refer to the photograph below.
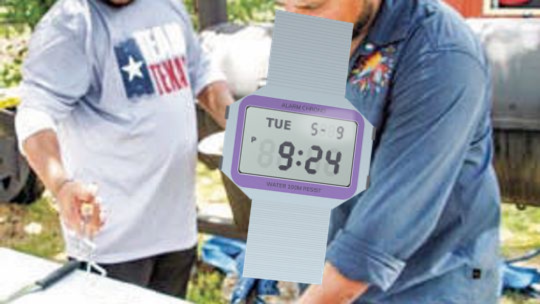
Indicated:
9,24
